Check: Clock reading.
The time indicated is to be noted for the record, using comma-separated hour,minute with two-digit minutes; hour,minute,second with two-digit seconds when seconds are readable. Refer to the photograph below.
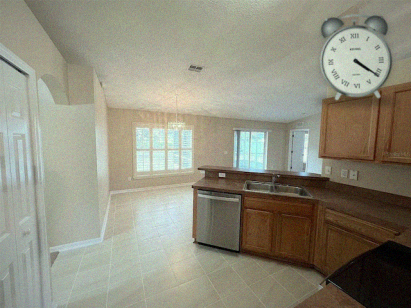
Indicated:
4,21
